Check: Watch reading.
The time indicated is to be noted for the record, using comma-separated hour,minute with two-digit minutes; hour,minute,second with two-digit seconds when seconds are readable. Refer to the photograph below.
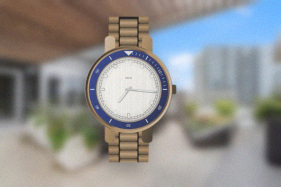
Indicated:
7,16
